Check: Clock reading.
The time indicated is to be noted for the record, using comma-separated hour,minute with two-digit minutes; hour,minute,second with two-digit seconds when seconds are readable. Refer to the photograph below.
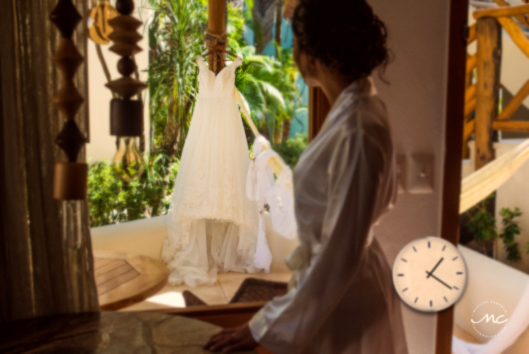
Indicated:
1,21
